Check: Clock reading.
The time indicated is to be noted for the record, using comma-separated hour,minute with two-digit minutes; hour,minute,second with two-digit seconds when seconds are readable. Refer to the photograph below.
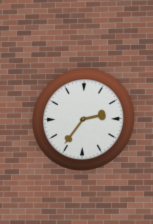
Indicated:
2,36
